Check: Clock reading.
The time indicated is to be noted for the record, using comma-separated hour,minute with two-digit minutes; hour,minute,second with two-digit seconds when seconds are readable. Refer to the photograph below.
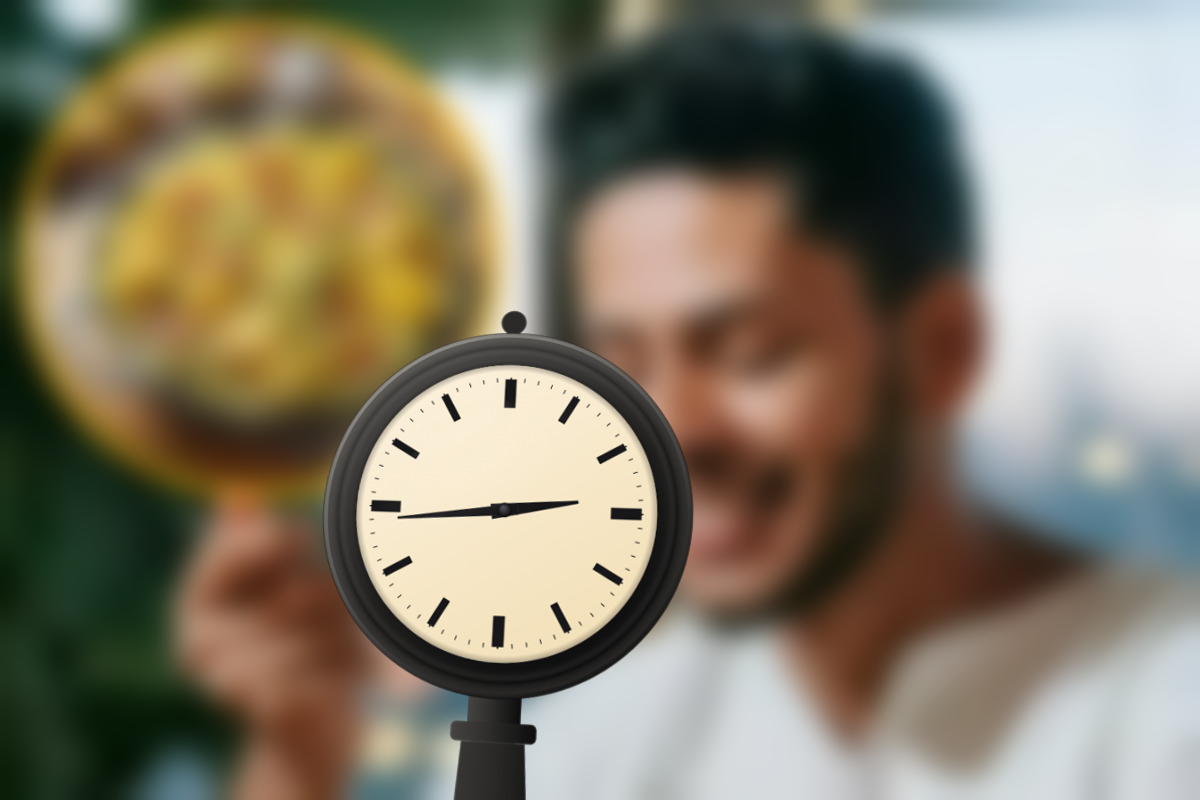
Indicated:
2,44
